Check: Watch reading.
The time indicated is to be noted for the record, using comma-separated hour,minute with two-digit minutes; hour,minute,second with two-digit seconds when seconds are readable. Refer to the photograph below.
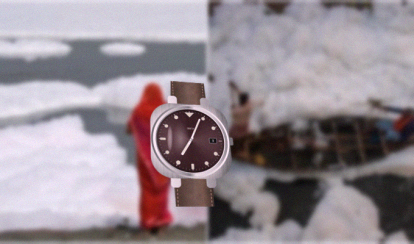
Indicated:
7,04
